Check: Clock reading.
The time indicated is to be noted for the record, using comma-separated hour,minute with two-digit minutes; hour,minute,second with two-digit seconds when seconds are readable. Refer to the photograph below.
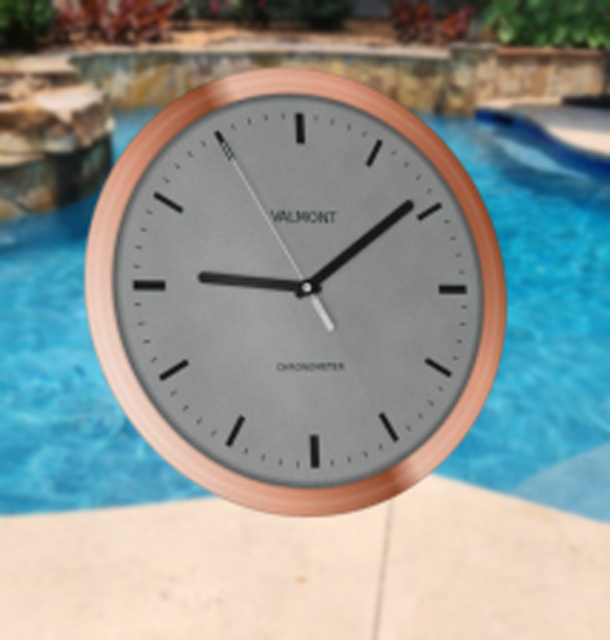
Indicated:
9,08,55
